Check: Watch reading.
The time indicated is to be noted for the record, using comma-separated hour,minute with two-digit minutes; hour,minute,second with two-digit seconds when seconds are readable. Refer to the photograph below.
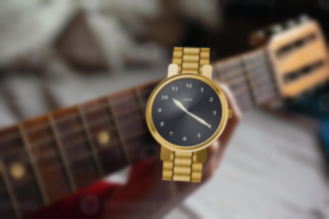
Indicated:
10,20
